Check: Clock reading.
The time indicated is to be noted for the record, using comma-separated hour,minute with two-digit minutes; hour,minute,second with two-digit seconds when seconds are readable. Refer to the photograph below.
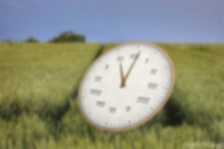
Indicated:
11,01
